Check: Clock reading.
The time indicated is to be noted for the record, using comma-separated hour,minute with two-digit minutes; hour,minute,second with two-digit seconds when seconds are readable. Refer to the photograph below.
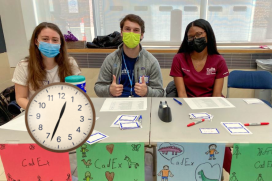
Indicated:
12,33
